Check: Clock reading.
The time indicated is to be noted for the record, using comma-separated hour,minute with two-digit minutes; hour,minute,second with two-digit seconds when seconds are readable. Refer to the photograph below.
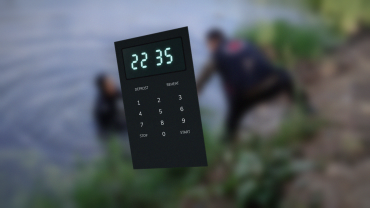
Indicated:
22,35
